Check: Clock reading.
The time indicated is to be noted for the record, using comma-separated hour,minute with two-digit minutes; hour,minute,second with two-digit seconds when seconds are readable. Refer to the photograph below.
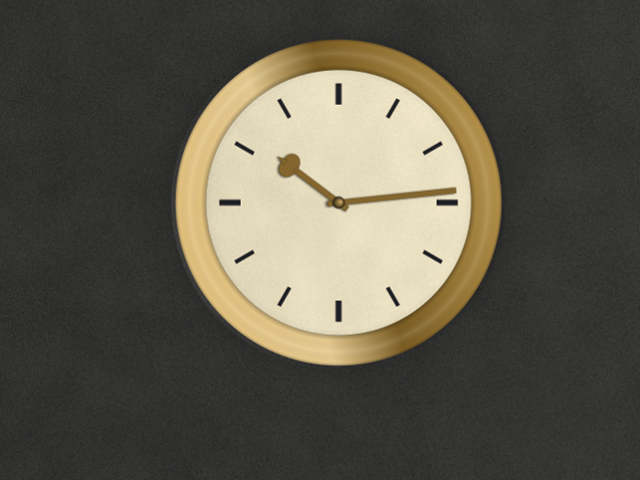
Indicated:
10,14
